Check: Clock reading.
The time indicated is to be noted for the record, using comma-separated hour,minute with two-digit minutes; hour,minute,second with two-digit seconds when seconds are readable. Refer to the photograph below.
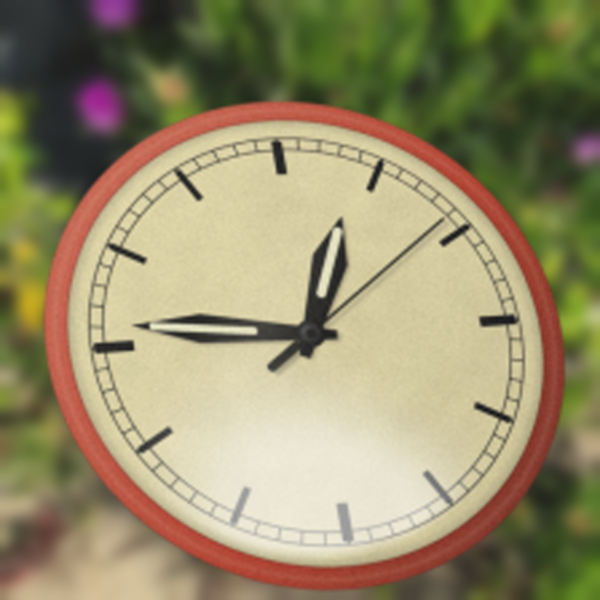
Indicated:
12,46,09
